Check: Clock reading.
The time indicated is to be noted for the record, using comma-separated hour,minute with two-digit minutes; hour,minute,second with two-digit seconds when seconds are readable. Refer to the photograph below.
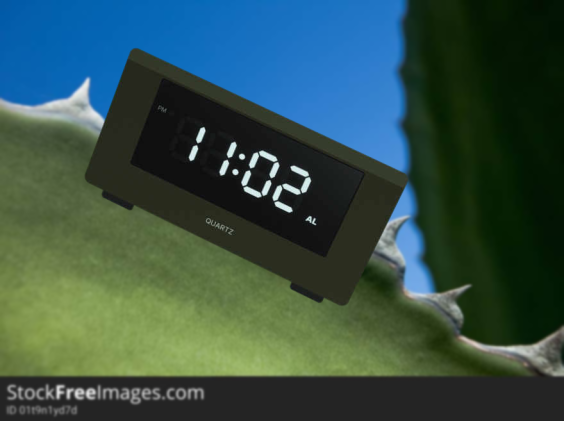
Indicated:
11,02
